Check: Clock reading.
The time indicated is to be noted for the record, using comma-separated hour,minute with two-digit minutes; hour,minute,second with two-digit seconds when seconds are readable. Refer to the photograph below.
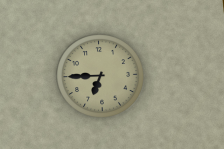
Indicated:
6,45
